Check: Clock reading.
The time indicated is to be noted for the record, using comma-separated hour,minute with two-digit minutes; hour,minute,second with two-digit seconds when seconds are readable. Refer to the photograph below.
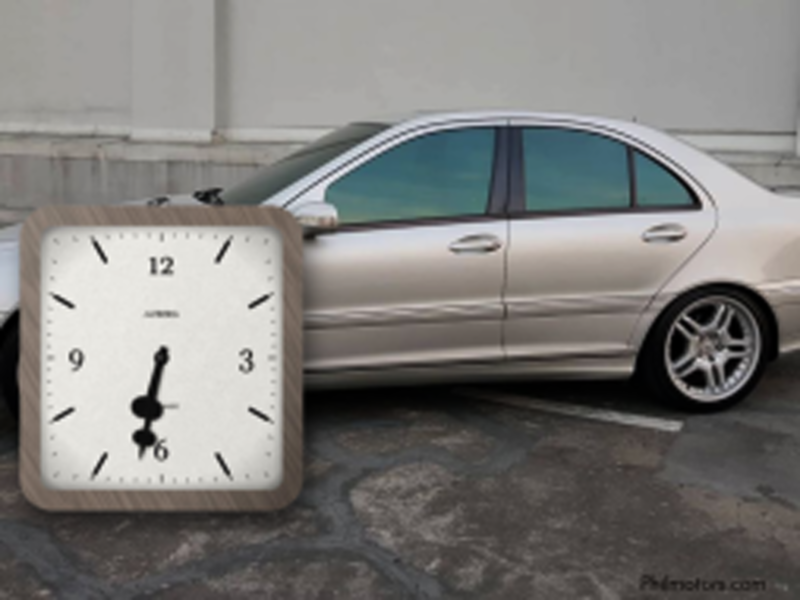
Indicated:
6,32
